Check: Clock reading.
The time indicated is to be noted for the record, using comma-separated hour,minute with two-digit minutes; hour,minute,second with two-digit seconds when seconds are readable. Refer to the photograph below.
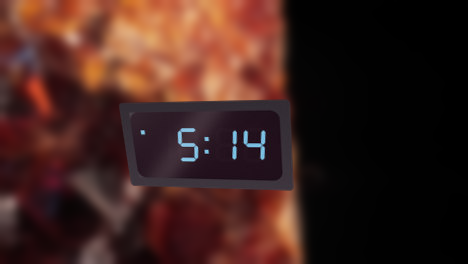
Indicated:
5,14
